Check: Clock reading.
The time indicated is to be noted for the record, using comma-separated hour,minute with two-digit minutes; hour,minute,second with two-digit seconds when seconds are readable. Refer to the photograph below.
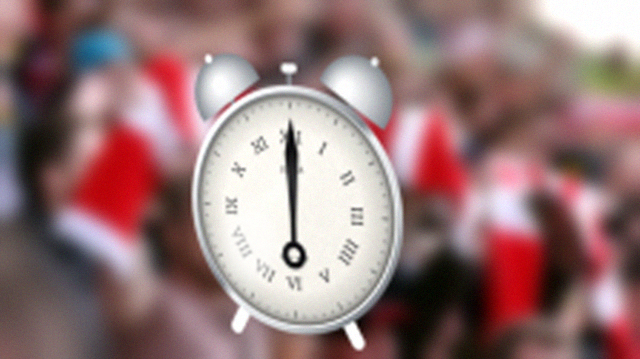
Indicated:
6,00
